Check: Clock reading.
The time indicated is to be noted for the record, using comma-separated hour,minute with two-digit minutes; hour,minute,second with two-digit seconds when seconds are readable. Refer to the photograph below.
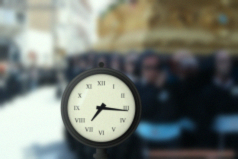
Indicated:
7,16
